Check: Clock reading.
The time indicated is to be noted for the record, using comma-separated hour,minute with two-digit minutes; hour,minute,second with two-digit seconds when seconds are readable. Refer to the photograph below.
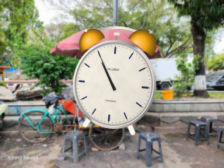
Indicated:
10,55
